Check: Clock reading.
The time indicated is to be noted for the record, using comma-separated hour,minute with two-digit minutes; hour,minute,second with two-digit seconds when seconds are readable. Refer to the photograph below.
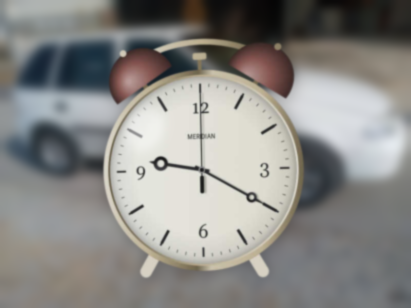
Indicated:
9,20,00
